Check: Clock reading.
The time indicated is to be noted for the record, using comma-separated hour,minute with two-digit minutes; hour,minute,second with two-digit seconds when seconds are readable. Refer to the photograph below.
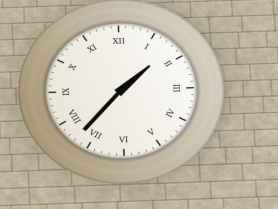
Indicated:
1,37
